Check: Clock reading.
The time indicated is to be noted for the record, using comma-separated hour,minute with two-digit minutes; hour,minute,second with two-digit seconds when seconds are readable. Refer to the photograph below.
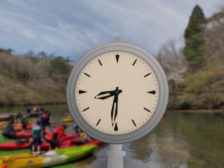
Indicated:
8,31
